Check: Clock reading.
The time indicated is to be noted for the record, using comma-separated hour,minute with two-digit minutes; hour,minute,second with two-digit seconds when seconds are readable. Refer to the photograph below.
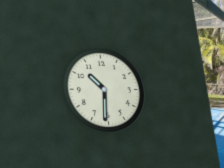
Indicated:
10,31
